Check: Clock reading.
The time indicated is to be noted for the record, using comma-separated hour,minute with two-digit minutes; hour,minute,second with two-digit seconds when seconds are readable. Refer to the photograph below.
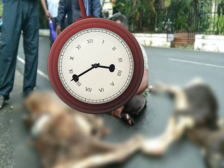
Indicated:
3,42
